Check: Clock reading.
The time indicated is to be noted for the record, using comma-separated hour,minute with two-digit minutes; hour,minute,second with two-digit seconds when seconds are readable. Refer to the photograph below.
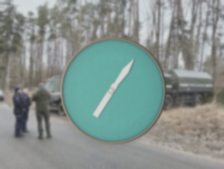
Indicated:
7,06
